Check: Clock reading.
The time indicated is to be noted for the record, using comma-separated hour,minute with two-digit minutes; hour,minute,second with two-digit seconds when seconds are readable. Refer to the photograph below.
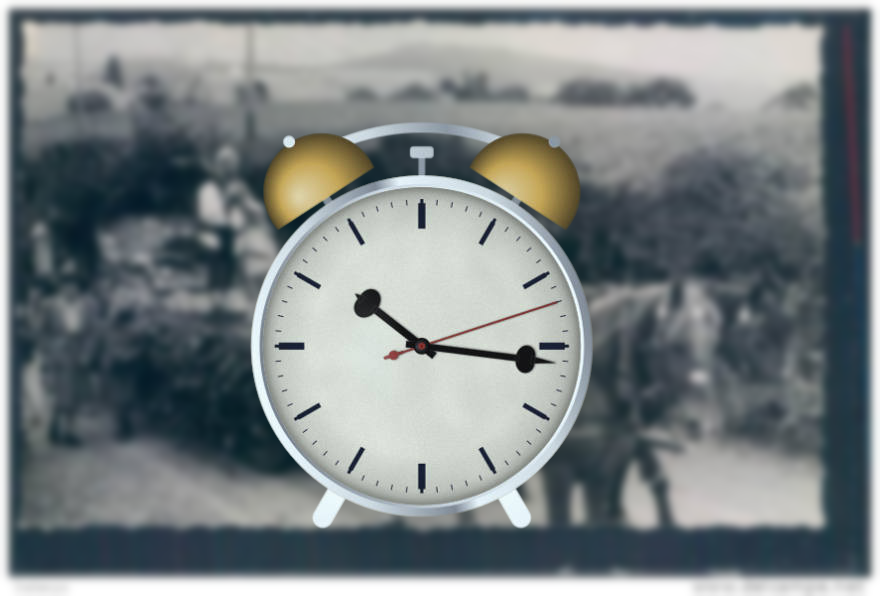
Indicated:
10,16,12
